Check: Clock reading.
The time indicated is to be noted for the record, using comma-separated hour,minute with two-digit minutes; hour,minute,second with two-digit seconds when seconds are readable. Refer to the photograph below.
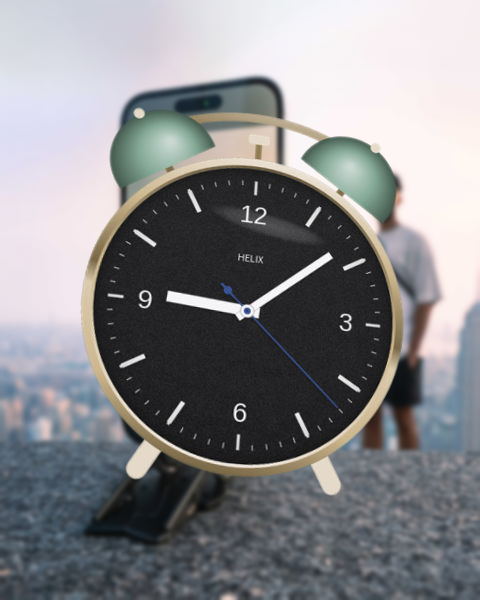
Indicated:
9,08,22
